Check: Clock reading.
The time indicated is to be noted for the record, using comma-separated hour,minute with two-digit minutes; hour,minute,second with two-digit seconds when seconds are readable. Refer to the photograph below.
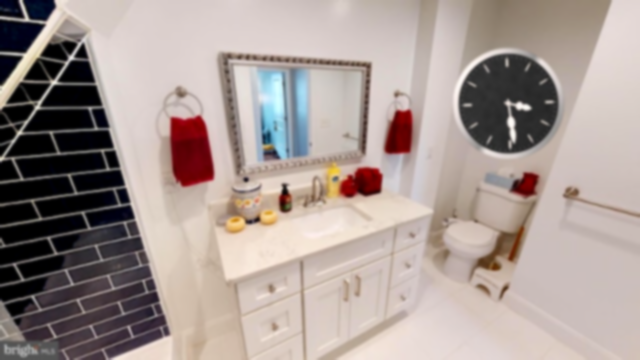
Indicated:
3,29
